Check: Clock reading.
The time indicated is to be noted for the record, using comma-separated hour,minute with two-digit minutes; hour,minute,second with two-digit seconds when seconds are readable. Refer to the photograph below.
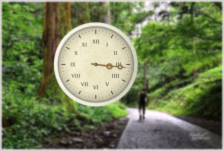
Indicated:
3,16
